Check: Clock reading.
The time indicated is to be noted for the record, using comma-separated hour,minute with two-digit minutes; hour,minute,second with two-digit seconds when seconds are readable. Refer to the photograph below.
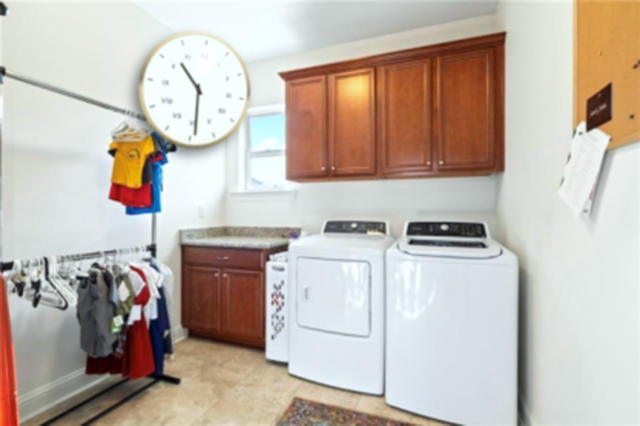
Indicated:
10,29
